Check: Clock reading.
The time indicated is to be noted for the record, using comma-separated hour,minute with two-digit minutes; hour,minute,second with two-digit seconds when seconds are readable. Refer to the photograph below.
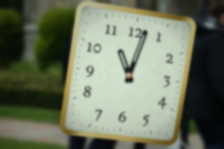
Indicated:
11,02
